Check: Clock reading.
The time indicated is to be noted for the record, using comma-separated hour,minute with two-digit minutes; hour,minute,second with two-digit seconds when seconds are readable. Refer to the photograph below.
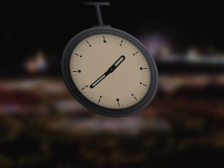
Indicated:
1,39
